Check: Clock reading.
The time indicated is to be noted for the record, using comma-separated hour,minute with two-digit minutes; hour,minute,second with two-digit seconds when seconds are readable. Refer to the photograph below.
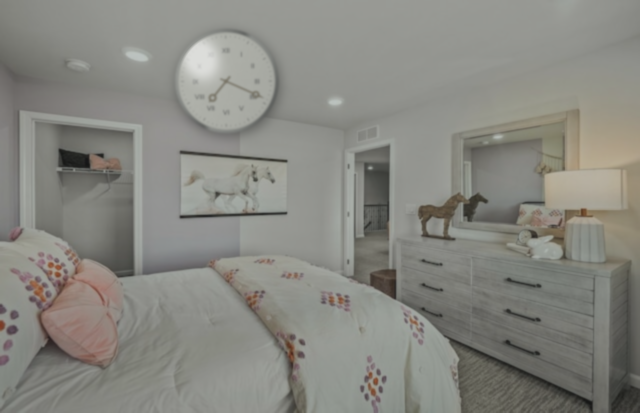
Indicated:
7,19
